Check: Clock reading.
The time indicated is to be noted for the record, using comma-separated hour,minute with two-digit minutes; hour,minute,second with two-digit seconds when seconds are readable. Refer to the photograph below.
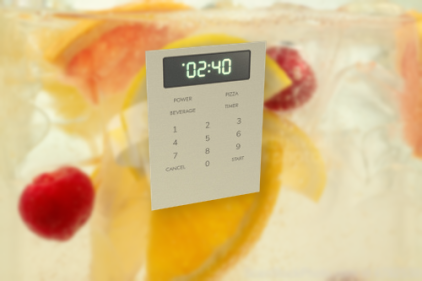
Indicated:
2,40
